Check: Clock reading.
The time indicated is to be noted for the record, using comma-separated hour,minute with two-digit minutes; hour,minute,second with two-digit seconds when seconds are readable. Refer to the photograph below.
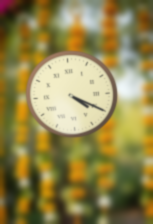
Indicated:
4,20
